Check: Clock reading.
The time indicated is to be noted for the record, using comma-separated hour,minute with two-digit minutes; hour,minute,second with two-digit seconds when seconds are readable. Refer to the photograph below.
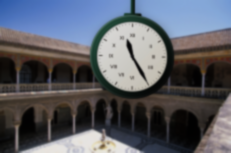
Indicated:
11,25
